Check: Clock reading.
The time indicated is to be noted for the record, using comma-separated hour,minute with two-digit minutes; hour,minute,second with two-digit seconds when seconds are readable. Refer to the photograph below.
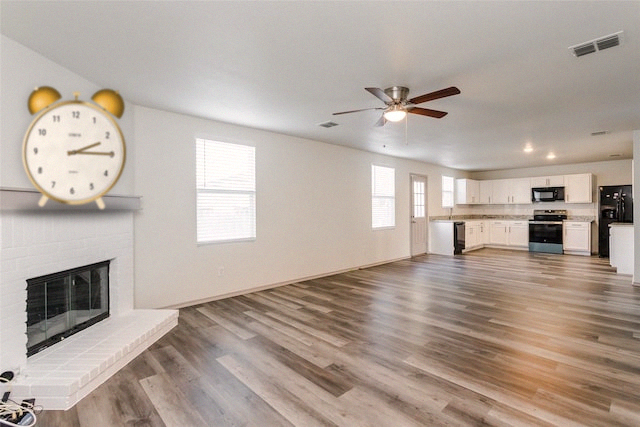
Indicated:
2,15
